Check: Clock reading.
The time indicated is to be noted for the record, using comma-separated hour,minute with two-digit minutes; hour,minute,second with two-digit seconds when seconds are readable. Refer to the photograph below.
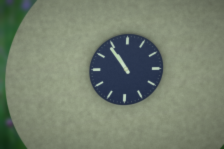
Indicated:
10,54
